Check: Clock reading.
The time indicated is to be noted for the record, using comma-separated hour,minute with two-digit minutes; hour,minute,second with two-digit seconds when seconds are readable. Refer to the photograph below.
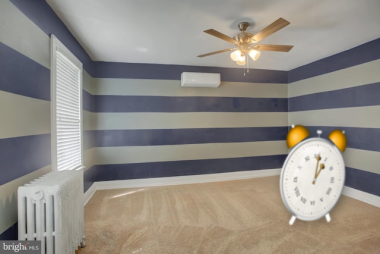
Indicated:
1,01
